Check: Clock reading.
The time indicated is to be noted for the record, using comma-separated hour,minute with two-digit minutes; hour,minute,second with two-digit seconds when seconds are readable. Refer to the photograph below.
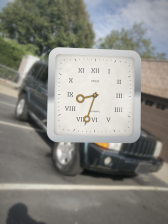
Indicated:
8,33
